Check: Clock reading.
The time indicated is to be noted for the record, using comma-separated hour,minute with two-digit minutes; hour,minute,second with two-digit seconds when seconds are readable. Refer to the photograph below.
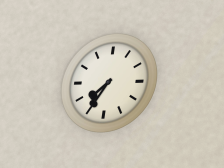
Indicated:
7,35
